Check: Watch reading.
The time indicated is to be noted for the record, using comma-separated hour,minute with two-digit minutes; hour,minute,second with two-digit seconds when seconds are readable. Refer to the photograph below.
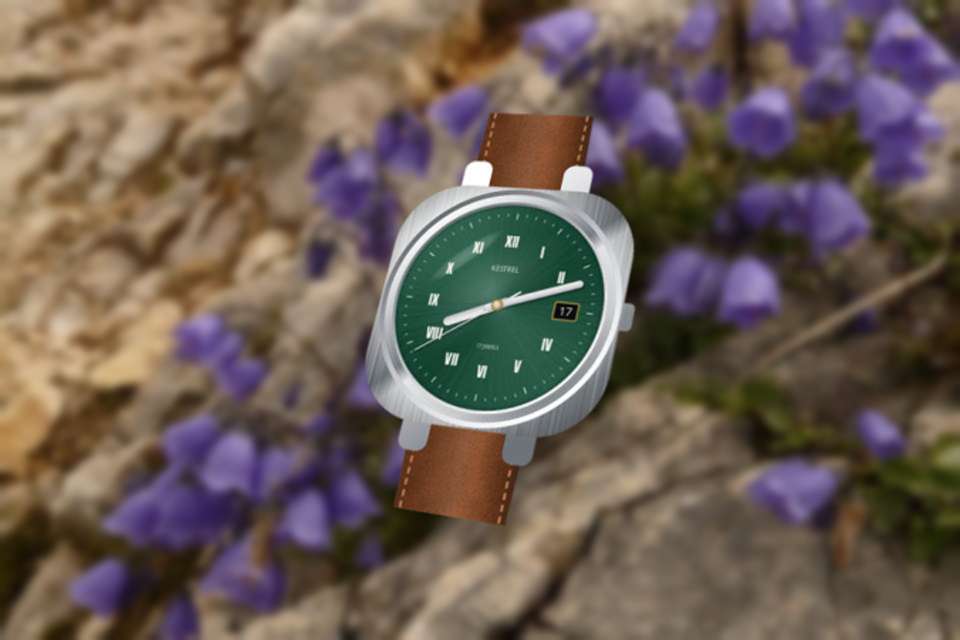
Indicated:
8,11,39
